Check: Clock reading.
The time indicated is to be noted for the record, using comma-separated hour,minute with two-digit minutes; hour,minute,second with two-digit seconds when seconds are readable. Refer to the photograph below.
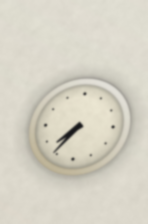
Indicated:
7,36
